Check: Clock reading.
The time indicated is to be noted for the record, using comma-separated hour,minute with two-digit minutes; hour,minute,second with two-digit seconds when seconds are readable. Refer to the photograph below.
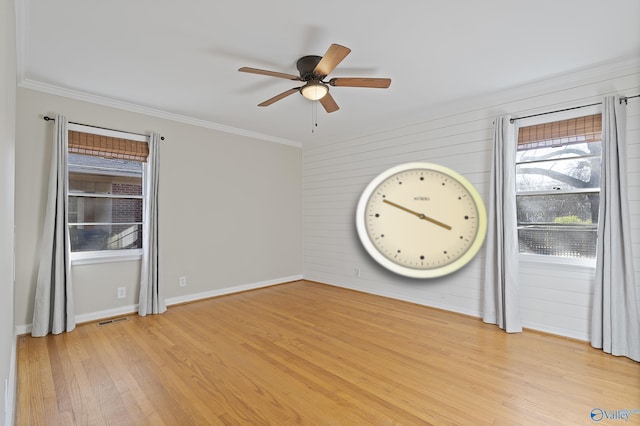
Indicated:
3,49
